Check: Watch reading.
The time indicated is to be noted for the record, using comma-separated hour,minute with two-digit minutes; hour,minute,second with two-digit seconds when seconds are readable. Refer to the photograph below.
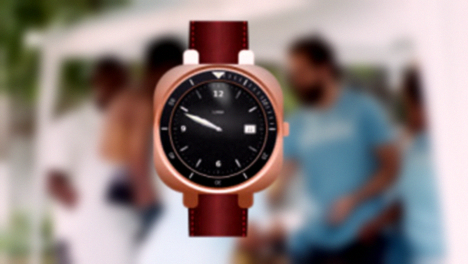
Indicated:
9,49
